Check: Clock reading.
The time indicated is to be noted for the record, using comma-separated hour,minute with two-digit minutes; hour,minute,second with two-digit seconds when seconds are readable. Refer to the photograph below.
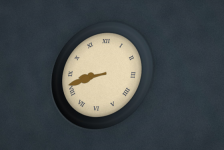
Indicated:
8,42
